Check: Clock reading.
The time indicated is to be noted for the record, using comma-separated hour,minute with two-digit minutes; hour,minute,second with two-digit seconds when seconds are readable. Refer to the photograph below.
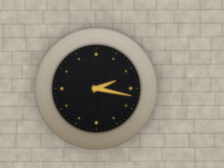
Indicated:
2,17
